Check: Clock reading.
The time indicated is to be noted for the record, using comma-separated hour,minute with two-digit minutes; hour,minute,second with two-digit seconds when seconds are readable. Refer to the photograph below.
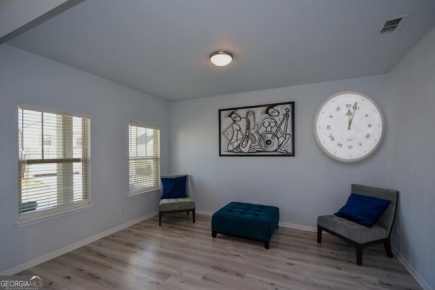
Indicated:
12,03
